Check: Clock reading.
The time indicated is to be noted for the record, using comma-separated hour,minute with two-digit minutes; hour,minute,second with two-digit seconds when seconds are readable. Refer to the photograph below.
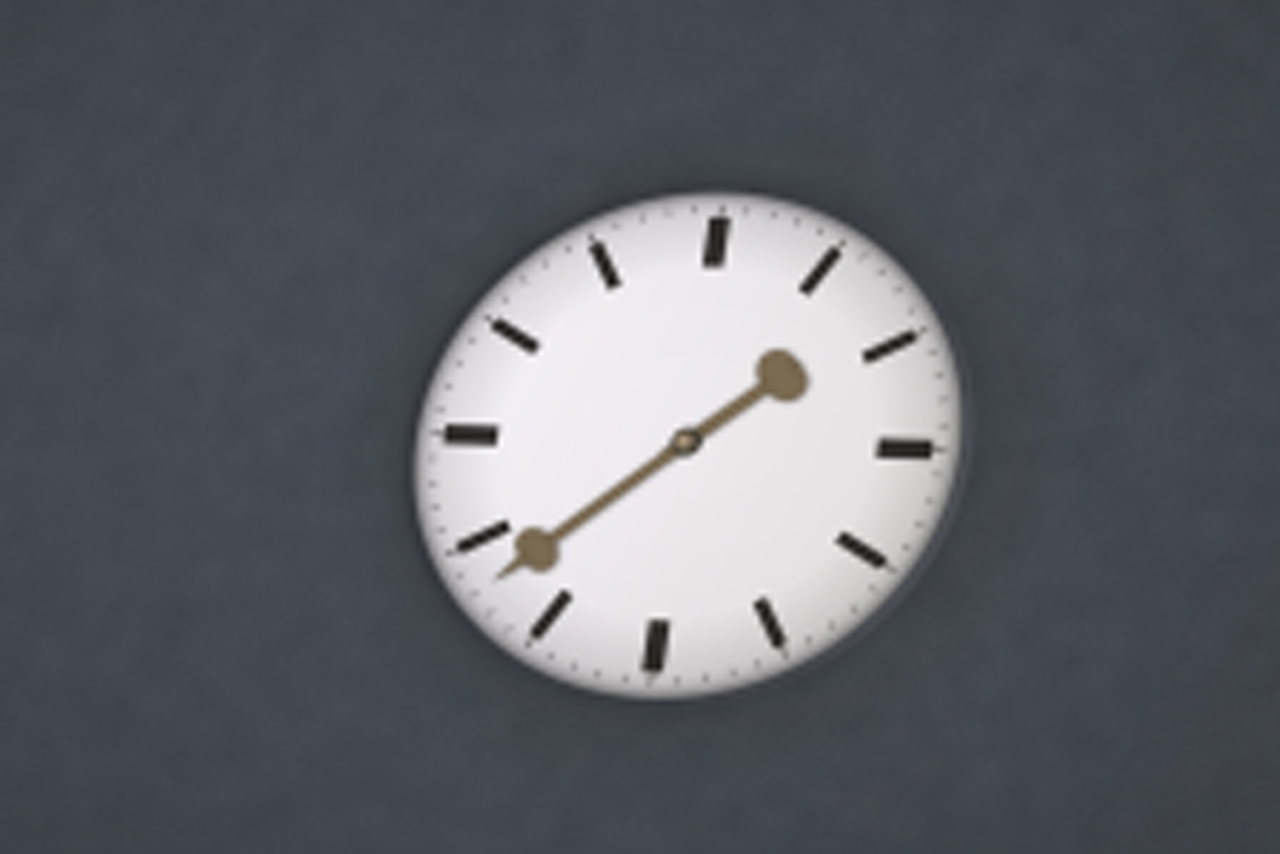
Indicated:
1,38
